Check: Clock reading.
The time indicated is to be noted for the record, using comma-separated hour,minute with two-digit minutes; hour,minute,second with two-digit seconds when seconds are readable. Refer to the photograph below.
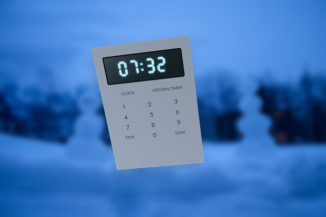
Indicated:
7,32
